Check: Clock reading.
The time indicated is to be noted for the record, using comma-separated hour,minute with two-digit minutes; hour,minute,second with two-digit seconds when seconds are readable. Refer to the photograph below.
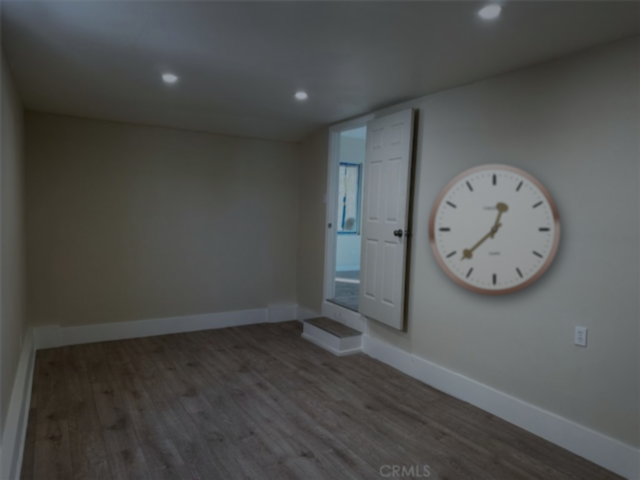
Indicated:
12,38
